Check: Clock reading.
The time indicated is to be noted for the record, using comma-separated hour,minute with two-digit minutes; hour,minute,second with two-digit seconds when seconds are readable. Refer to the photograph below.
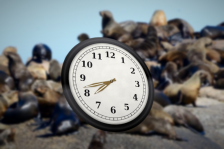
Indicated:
7,42
